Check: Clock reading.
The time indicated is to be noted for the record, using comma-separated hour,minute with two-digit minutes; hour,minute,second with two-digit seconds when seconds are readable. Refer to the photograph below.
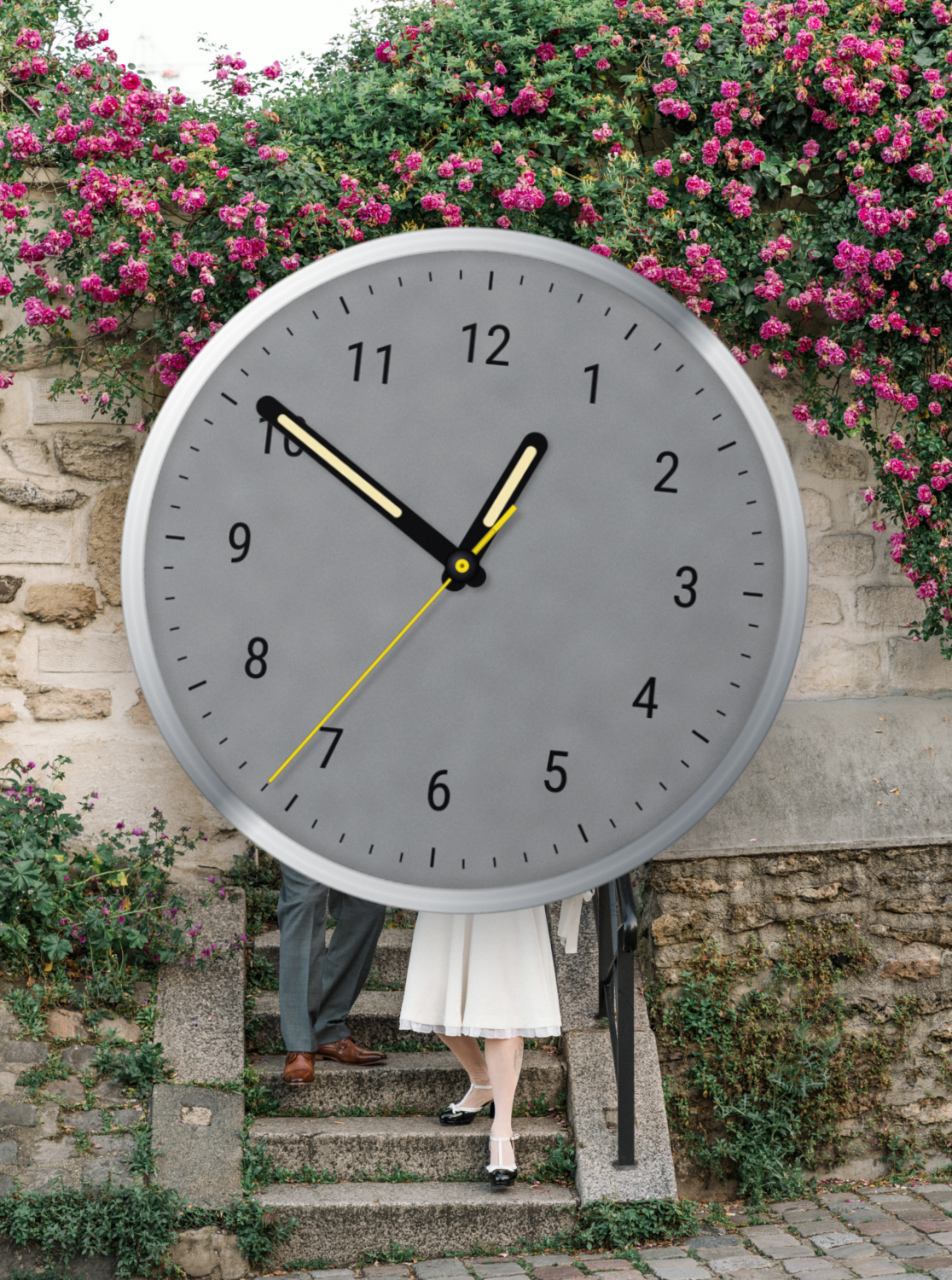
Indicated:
12,50,36
